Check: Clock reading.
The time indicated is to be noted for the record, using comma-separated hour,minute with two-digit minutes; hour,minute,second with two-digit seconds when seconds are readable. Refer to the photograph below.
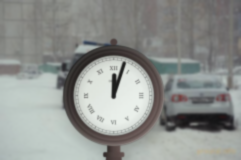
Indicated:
12,03
